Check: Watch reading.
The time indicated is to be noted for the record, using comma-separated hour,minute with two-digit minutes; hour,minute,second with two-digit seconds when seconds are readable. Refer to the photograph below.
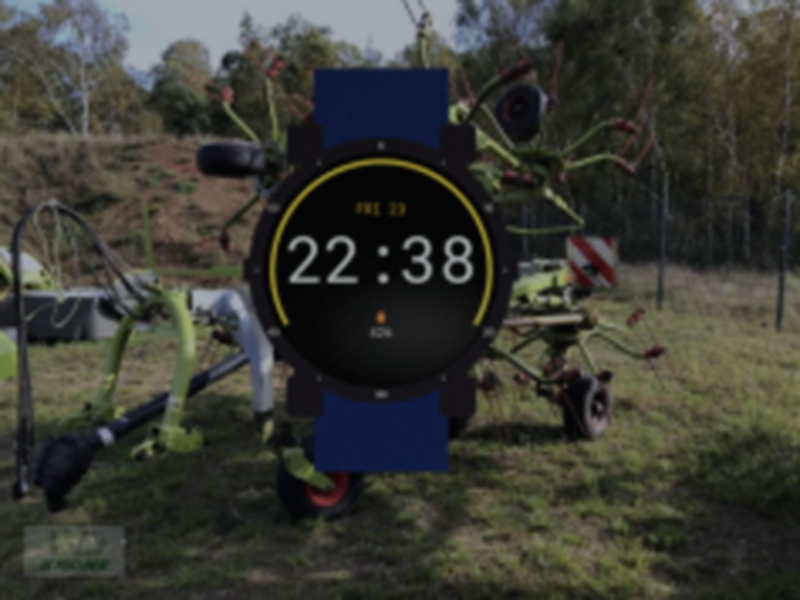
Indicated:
22,38
